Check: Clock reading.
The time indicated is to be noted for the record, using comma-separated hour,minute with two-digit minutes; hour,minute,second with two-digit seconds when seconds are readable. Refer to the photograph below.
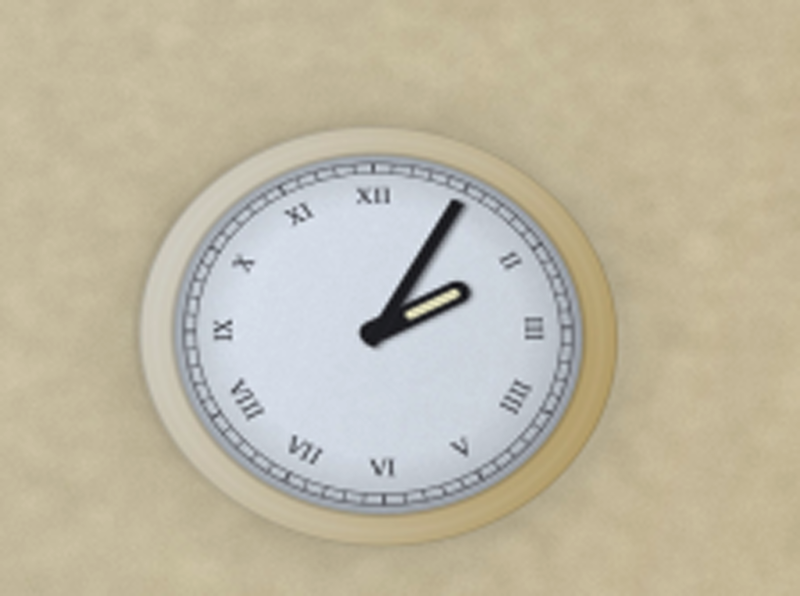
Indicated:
2,05
